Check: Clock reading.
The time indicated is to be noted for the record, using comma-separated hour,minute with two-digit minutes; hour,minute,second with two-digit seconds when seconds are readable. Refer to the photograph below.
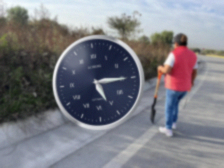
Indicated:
5,15
